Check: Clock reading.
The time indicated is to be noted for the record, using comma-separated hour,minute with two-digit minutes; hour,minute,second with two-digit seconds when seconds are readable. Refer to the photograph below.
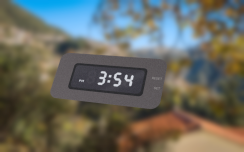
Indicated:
3,54
